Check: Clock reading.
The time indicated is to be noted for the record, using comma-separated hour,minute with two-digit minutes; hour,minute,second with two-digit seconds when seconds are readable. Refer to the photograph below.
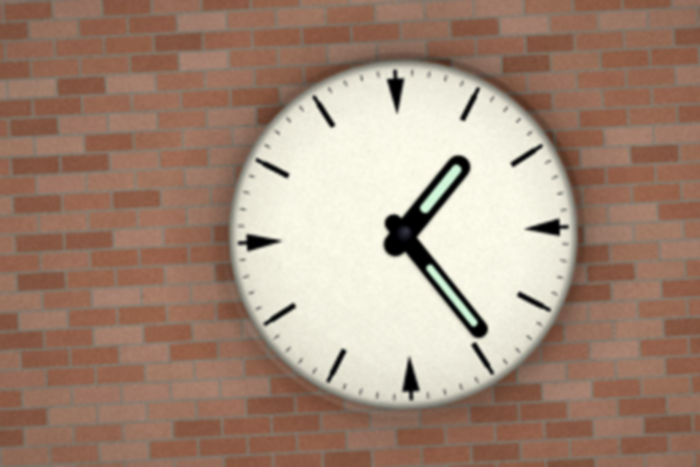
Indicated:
1,24
